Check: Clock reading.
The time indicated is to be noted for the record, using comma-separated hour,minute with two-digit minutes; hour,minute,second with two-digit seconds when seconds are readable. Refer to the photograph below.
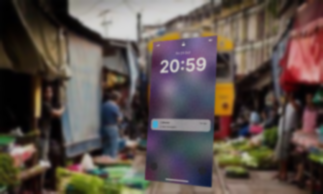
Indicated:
20,59
